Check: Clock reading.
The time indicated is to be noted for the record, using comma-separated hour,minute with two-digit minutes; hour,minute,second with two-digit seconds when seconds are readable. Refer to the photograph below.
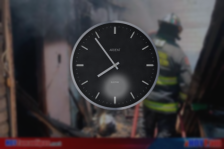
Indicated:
7,54
